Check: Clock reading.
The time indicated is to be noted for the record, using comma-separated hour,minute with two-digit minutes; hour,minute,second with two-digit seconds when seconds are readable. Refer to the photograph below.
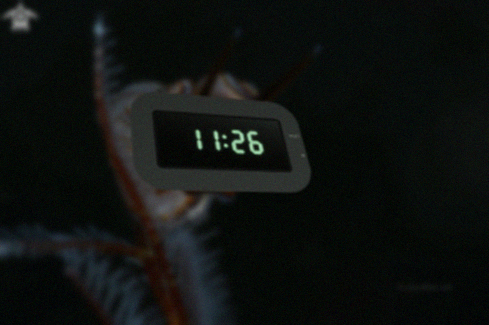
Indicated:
11,26
